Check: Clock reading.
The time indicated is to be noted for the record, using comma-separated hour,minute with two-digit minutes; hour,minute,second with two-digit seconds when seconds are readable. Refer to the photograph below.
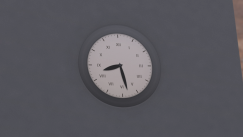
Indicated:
8,28
